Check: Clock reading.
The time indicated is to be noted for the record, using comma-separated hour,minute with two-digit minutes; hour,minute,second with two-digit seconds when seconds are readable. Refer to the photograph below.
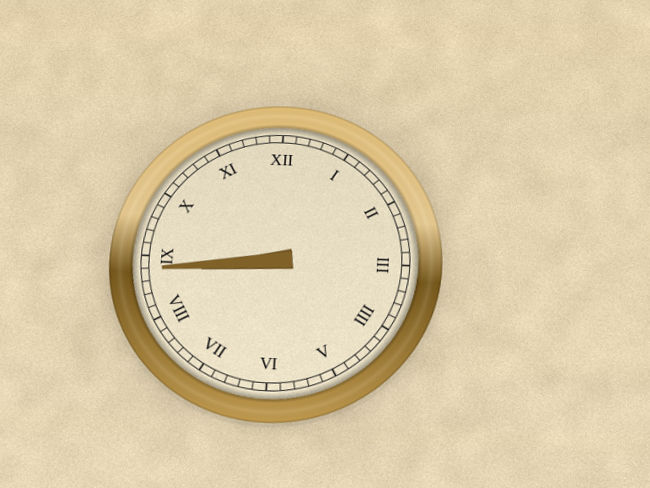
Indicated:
8,44
